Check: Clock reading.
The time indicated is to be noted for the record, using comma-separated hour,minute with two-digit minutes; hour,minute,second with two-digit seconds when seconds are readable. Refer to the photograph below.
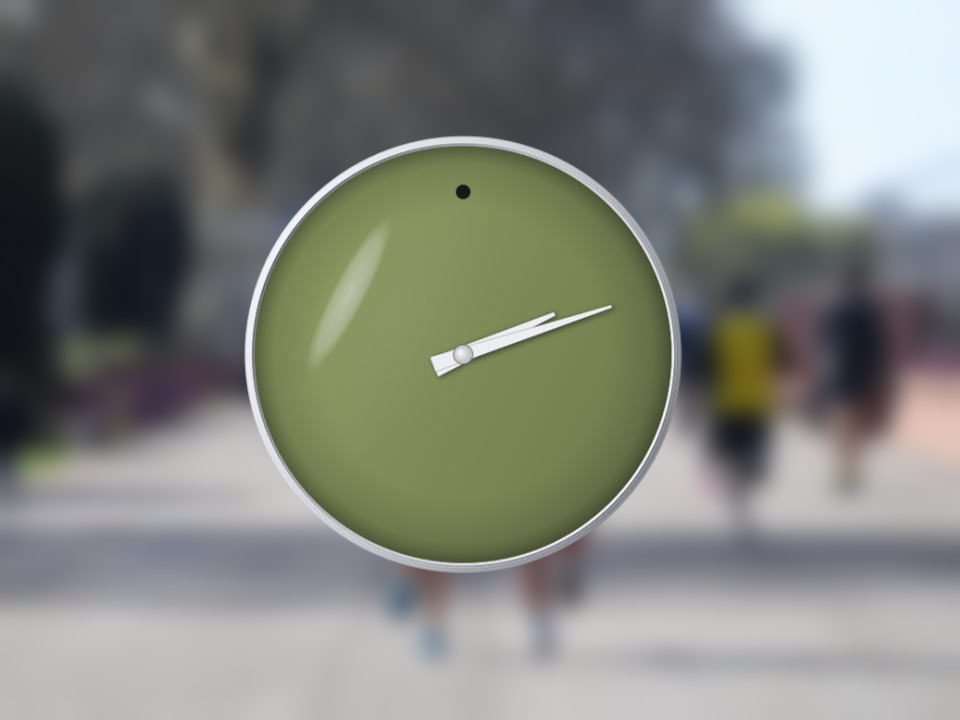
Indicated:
2,12
